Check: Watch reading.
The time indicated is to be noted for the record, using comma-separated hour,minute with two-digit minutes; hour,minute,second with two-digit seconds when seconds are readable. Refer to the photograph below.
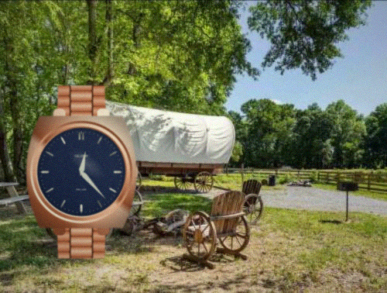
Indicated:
12,23
